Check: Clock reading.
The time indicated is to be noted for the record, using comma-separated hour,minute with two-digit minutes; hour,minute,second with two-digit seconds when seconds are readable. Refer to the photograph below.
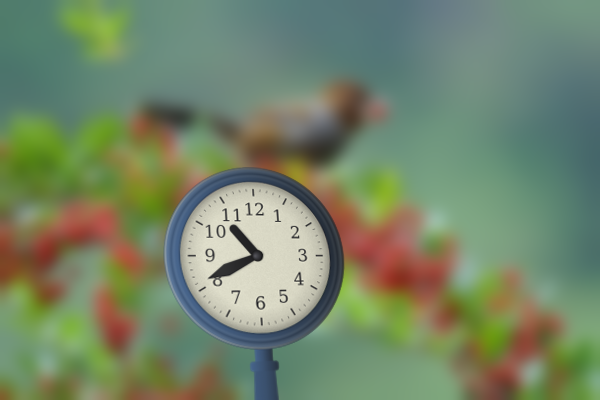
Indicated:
10,41
